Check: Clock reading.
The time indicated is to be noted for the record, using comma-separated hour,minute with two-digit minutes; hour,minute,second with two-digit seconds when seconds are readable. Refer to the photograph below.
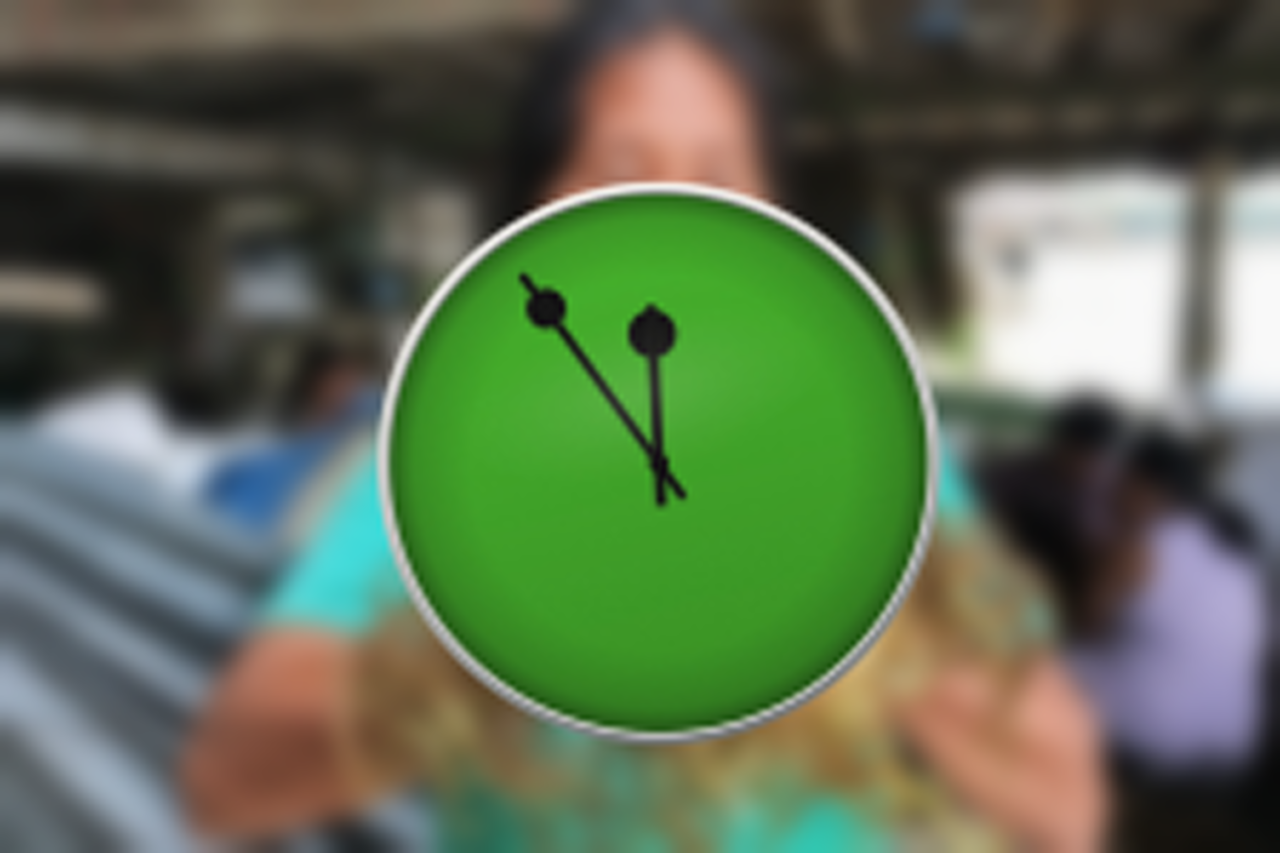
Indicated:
11,54
